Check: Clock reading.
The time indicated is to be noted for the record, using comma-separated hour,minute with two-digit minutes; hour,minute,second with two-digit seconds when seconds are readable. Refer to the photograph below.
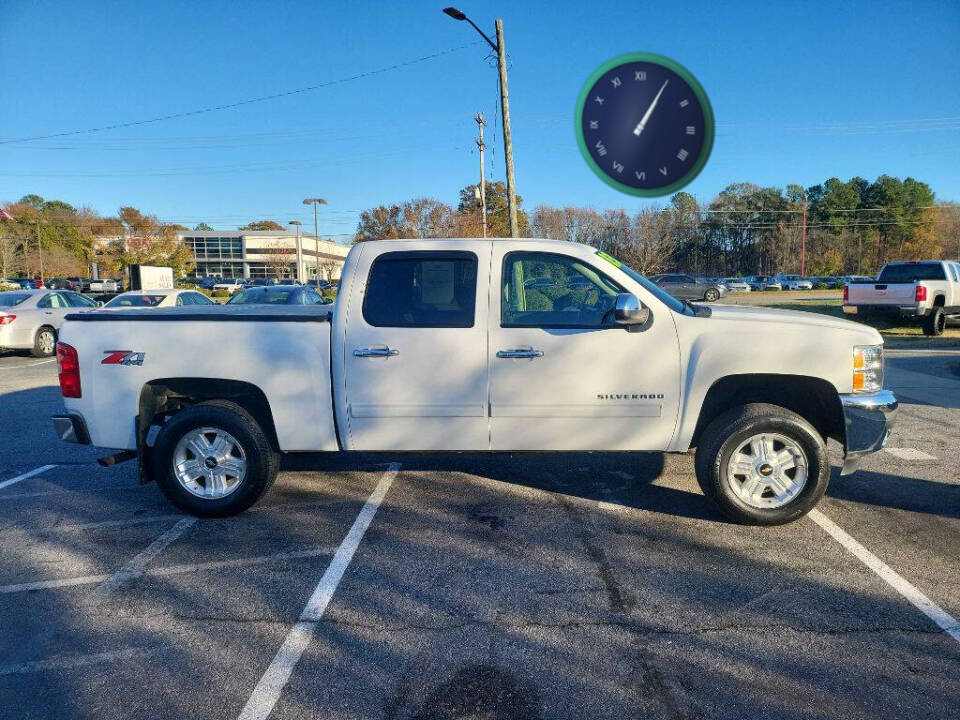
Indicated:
1,05
